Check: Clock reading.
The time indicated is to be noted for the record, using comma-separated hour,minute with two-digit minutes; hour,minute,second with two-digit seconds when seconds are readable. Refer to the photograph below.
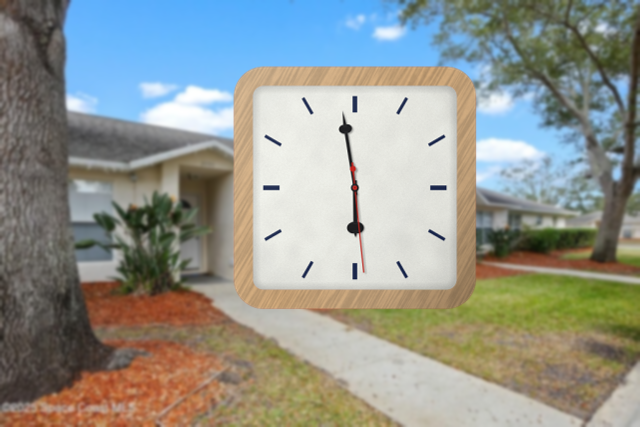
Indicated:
5,58,29
